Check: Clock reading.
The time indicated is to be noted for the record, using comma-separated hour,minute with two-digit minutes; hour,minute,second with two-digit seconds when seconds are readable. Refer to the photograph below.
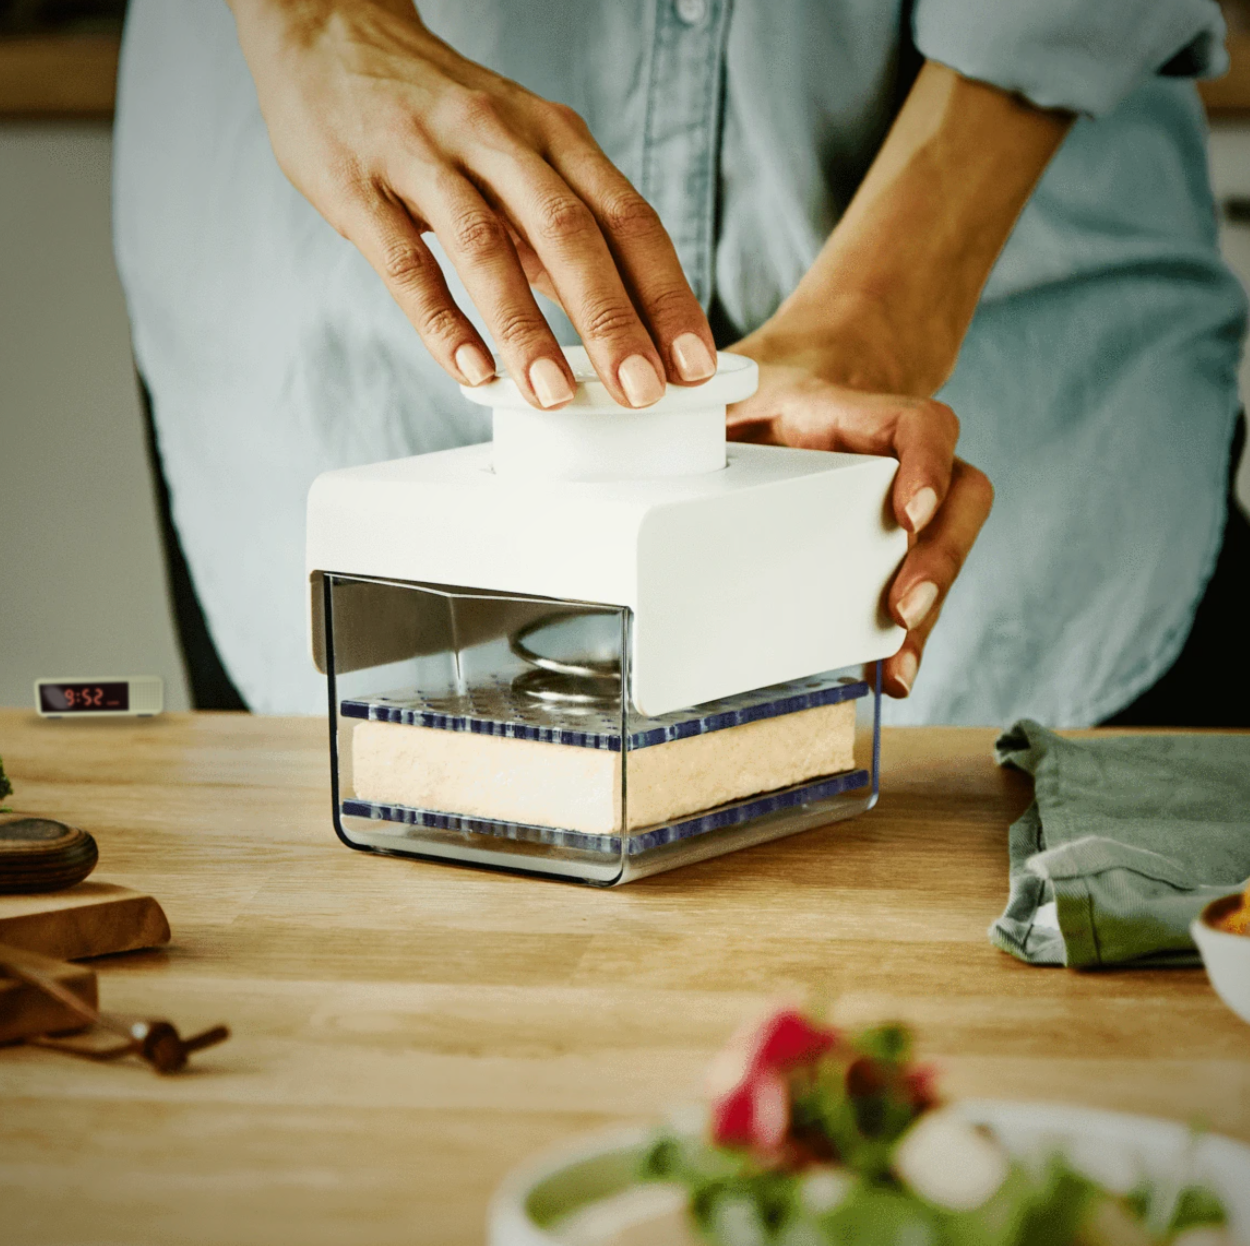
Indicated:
9,52
